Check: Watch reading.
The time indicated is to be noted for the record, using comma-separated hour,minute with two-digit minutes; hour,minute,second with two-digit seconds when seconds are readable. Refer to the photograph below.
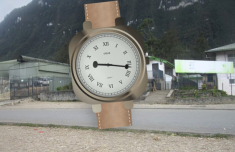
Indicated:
9,17
